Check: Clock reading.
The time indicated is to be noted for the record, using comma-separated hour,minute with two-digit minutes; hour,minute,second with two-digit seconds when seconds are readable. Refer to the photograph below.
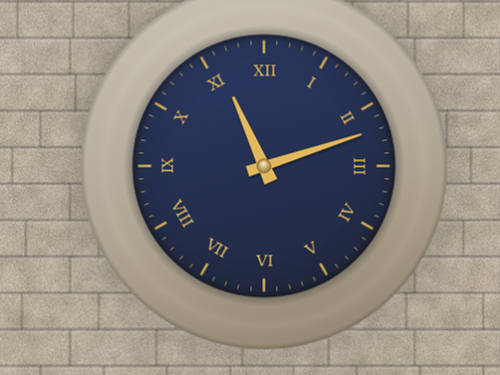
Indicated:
11,12
